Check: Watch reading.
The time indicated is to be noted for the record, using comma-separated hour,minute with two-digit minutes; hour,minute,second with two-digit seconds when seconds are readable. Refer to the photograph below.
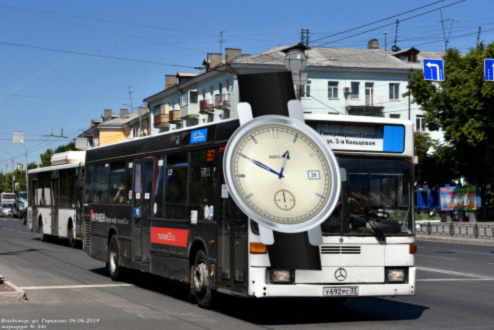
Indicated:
12,50
